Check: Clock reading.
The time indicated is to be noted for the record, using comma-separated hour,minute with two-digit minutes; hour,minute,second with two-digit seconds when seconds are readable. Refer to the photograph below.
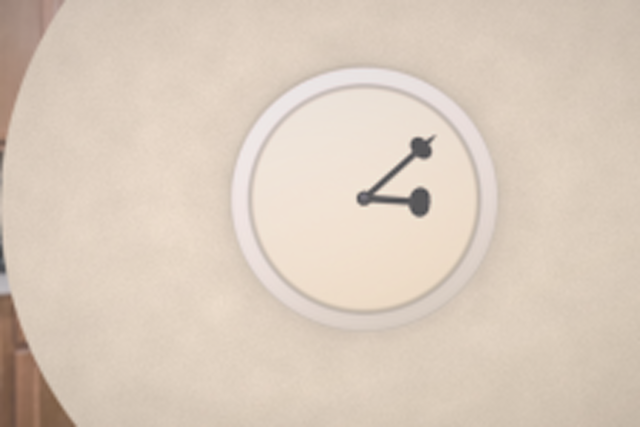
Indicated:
3,08
